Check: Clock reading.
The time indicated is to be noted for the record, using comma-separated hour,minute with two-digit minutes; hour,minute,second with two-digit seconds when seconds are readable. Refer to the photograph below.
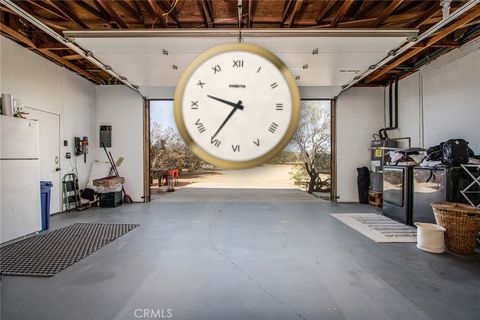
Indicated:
9,36
